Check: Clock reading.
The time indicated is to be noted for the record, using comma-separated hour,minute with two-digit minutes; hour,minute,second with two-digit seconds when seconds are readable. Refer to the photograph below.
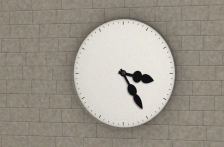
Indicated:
3,25
